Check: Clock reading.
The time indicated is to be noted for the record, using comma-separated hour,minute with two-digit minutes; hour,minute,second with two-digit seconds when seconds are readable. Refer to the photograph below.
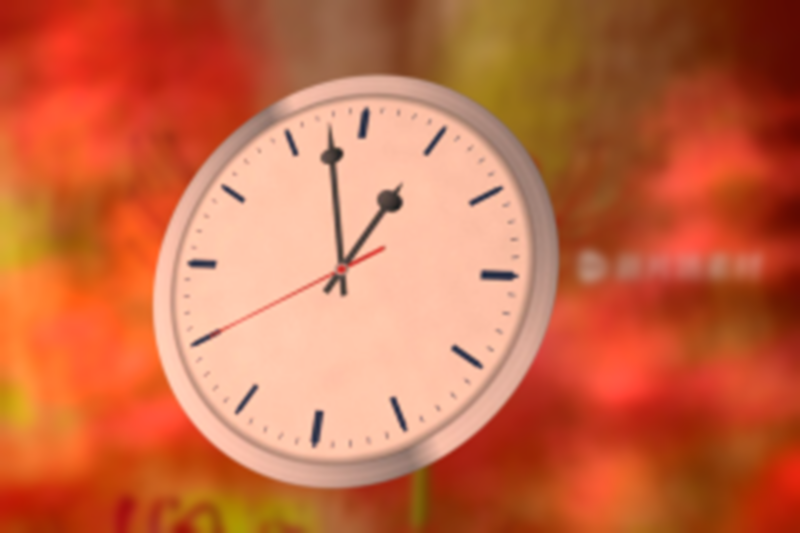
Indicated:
12,57,40
